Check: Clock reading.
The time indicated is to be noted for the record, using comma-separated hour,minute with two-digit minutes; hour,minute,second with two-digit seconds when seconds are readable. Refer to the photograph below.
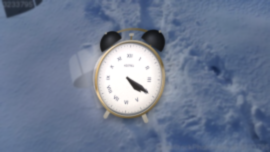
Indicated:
4,20
